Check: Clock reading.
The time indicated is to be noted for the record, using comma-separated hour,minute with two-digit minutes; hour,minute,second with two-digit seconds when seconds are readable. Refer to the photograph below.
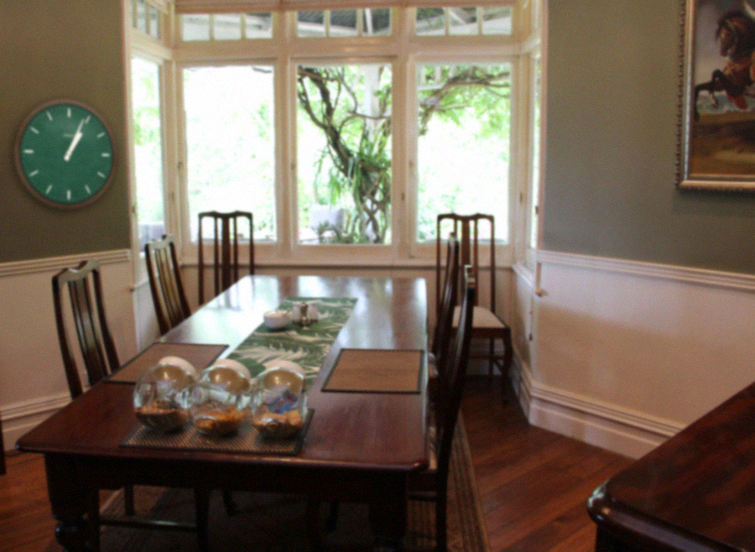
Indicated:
1,04
